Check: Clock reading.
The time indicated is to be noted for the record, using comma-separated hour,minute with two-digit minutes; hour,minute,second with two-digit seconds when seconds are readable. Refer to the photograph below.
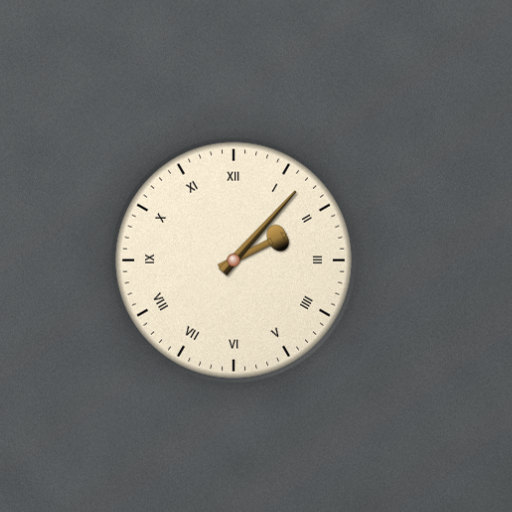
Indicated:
2,07
